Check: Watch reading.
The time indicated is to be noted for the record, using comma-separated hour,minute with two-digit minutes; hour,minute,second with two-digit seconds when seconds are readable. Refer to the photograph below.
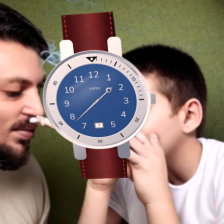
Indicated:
1,38
